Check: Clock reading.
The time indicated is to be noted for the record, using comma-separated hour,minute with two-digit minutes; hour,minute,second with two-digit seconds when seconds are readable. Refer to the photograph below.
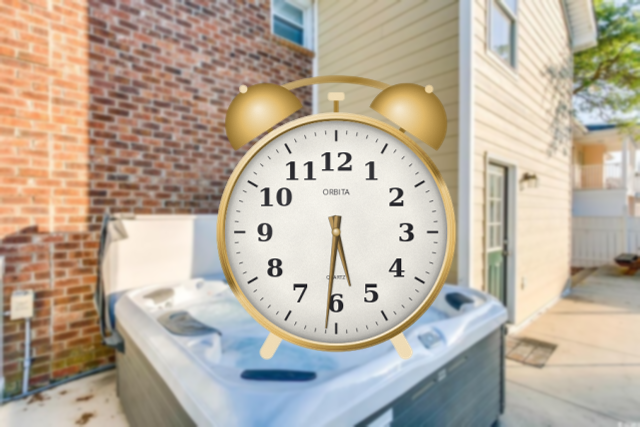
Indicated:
5,31
